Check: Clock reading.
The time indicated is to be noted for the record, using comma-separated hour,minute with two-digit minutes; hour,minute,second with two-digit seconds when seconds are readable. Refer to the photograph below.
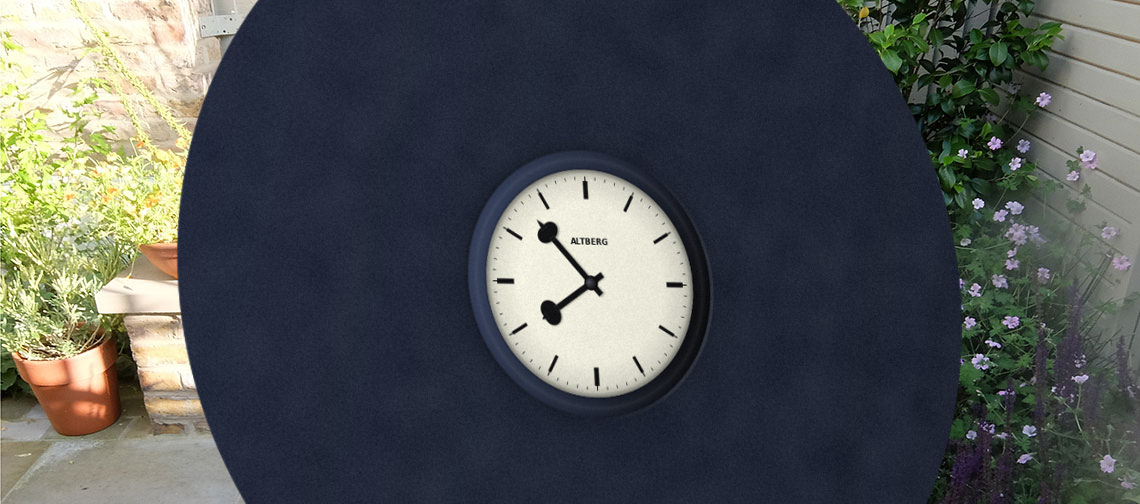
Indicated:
7,53
